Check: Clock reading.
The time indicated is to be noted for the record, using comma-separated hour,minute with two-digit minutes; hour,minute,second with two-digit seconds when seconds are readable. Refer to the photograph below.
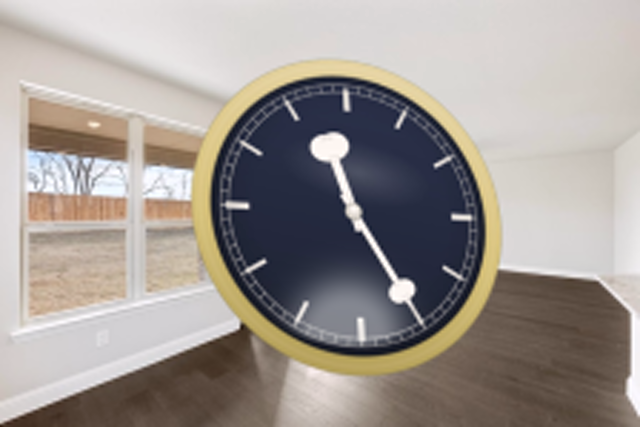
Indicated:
11,25
